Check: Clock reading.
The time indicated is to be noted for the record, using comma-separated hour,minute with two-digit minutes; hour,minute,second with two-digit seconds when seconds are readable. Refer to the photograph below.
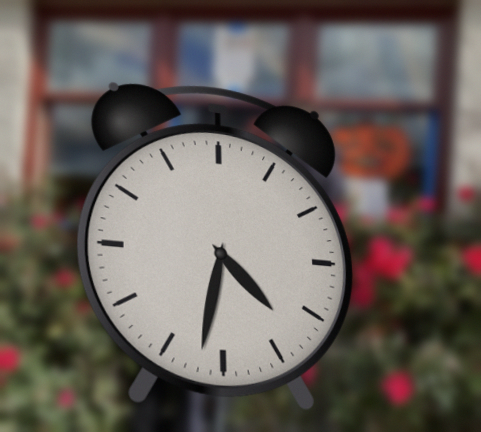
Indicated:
4,32
